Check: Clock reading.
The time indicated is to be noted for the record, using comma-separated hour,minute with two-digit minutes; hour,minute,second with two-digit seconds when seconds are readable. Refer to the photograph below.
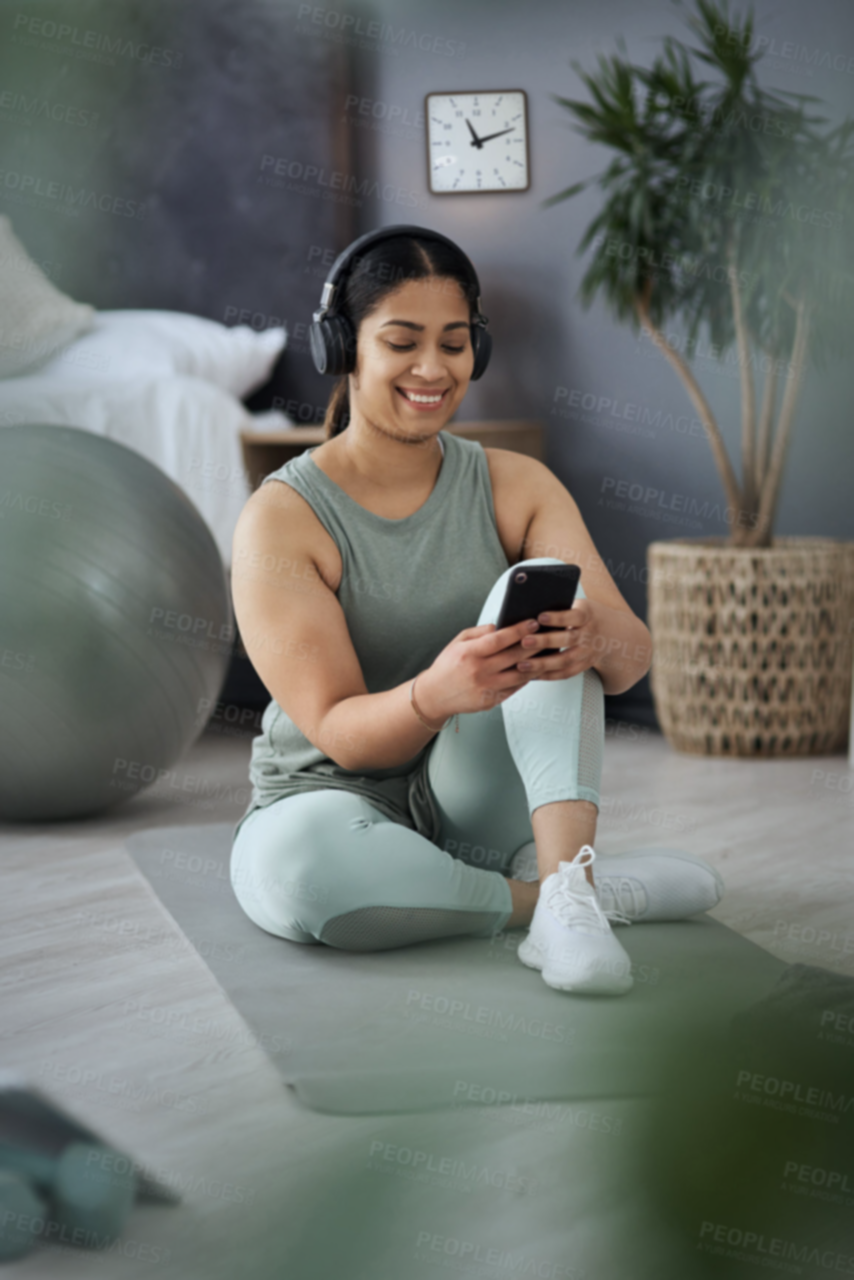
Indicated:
11,12
